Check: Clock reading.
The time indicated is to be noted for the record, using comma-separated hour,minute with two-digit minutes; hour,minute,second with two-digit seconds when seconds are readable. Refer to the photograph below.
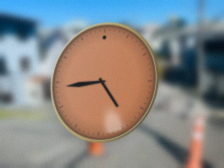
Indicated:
4,44
